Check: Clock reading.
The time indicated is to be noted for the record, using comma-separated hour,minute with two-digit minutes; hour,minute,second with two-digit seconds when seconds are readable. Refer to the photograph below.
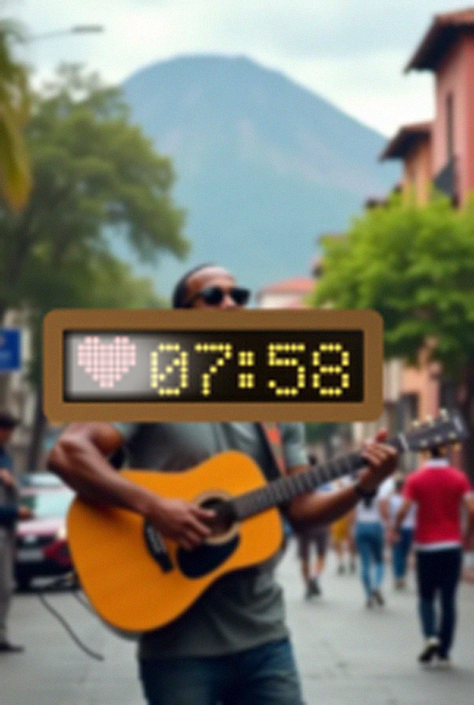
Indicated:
7,58
